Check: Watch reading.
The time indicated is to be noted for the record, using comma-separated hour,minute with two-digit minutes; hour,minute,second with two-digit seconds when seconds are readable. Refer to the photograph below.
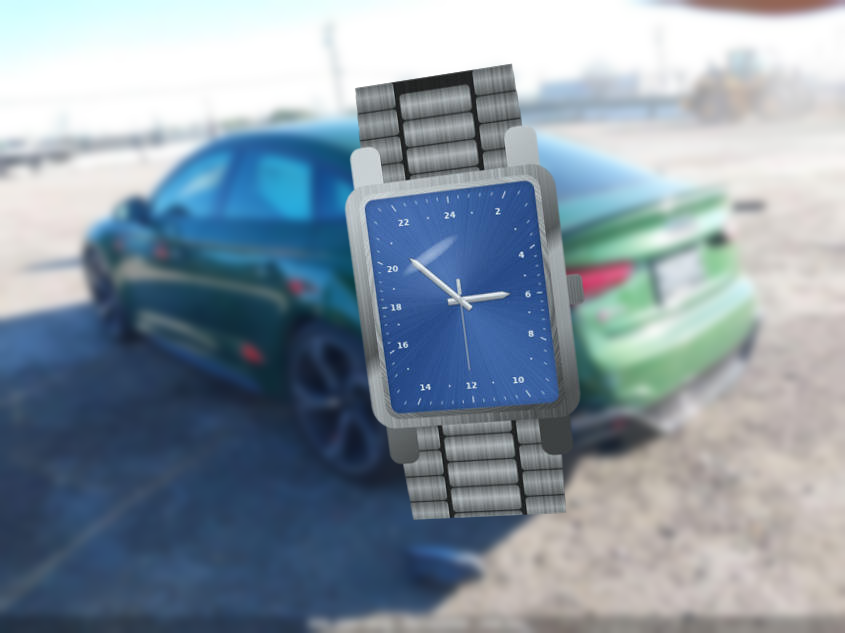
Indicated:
5,52,30
